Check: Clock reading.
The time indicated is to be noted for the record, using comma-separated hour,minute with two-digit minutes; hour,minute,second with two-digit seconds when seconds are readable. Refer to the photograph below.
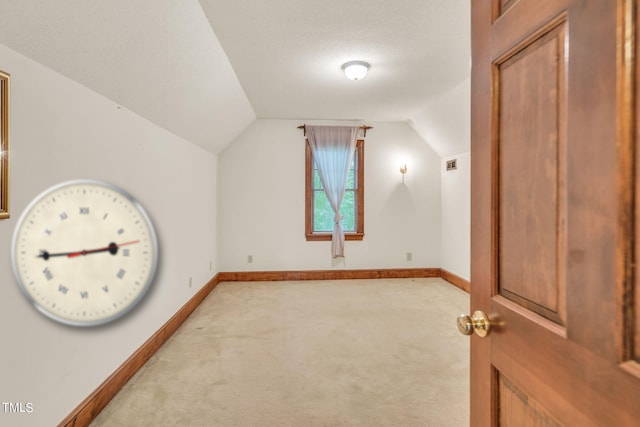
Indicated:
2,44,13
